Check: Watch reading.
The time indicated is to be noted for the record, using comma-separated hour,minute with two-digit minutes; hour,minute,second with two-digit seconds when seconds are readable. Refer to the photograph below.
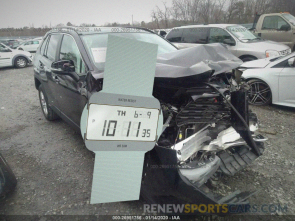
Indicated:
10,11,35
